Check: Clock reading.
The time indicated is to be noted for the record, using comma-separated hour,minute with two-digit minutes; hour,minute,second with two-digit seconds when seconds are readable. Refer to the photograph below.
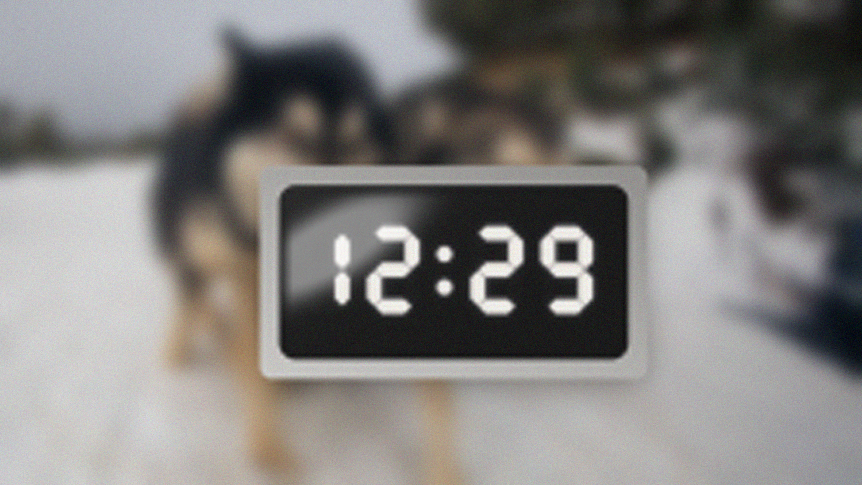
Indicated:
12,29
